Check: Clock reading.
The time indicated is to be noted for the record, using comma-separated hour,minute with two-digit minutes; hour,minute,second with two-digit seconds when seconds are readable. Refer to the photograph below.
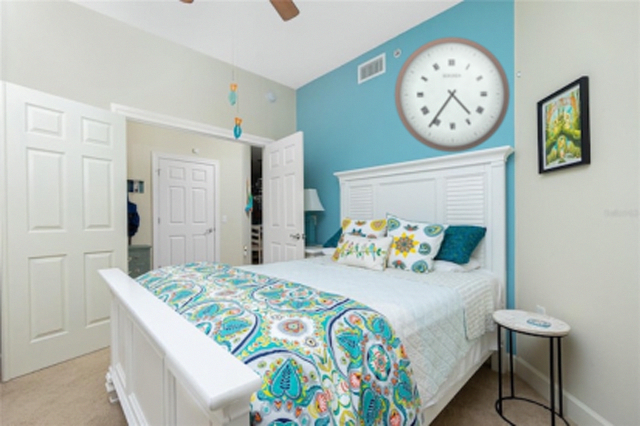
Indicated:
4,36
